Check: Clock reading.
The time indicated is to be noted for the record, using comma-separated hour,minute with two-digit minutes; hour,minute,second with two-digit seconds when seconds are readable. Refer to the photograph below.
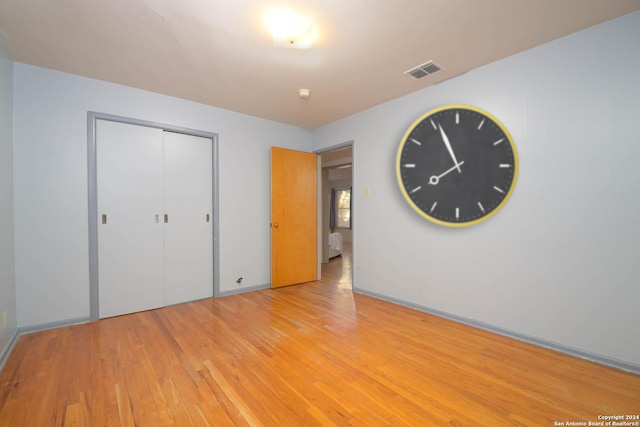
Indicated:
7,56
